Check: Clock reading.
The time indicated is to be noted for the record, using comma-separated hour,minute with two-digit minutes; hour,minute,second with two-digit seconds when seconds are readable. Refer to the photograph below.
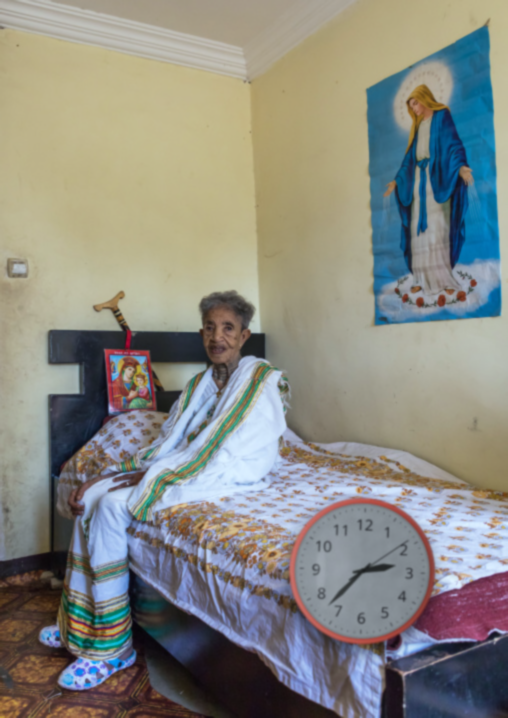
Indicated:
2,37,09
